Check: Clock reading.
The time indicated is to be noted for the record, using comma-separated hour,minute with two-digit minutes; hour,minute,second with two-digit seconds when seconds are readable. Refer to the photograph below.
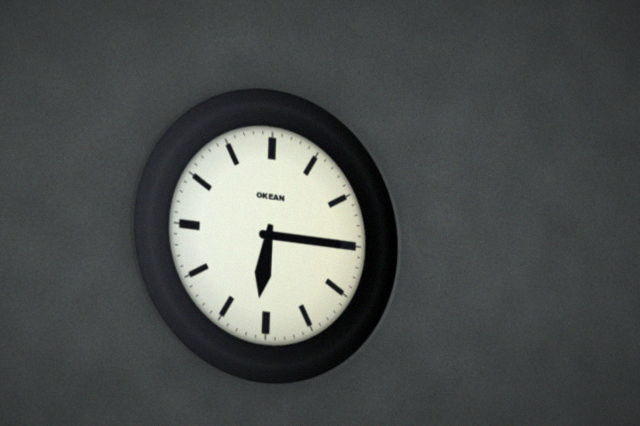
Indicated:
6,15
